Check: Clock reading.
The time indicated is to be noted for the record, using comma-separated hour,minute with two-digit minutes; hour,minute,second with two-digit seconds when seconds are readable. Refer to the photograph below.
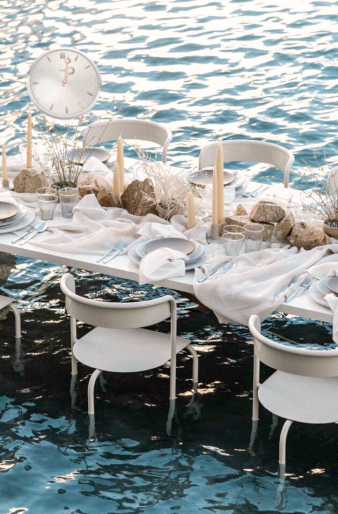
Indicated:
1,02
